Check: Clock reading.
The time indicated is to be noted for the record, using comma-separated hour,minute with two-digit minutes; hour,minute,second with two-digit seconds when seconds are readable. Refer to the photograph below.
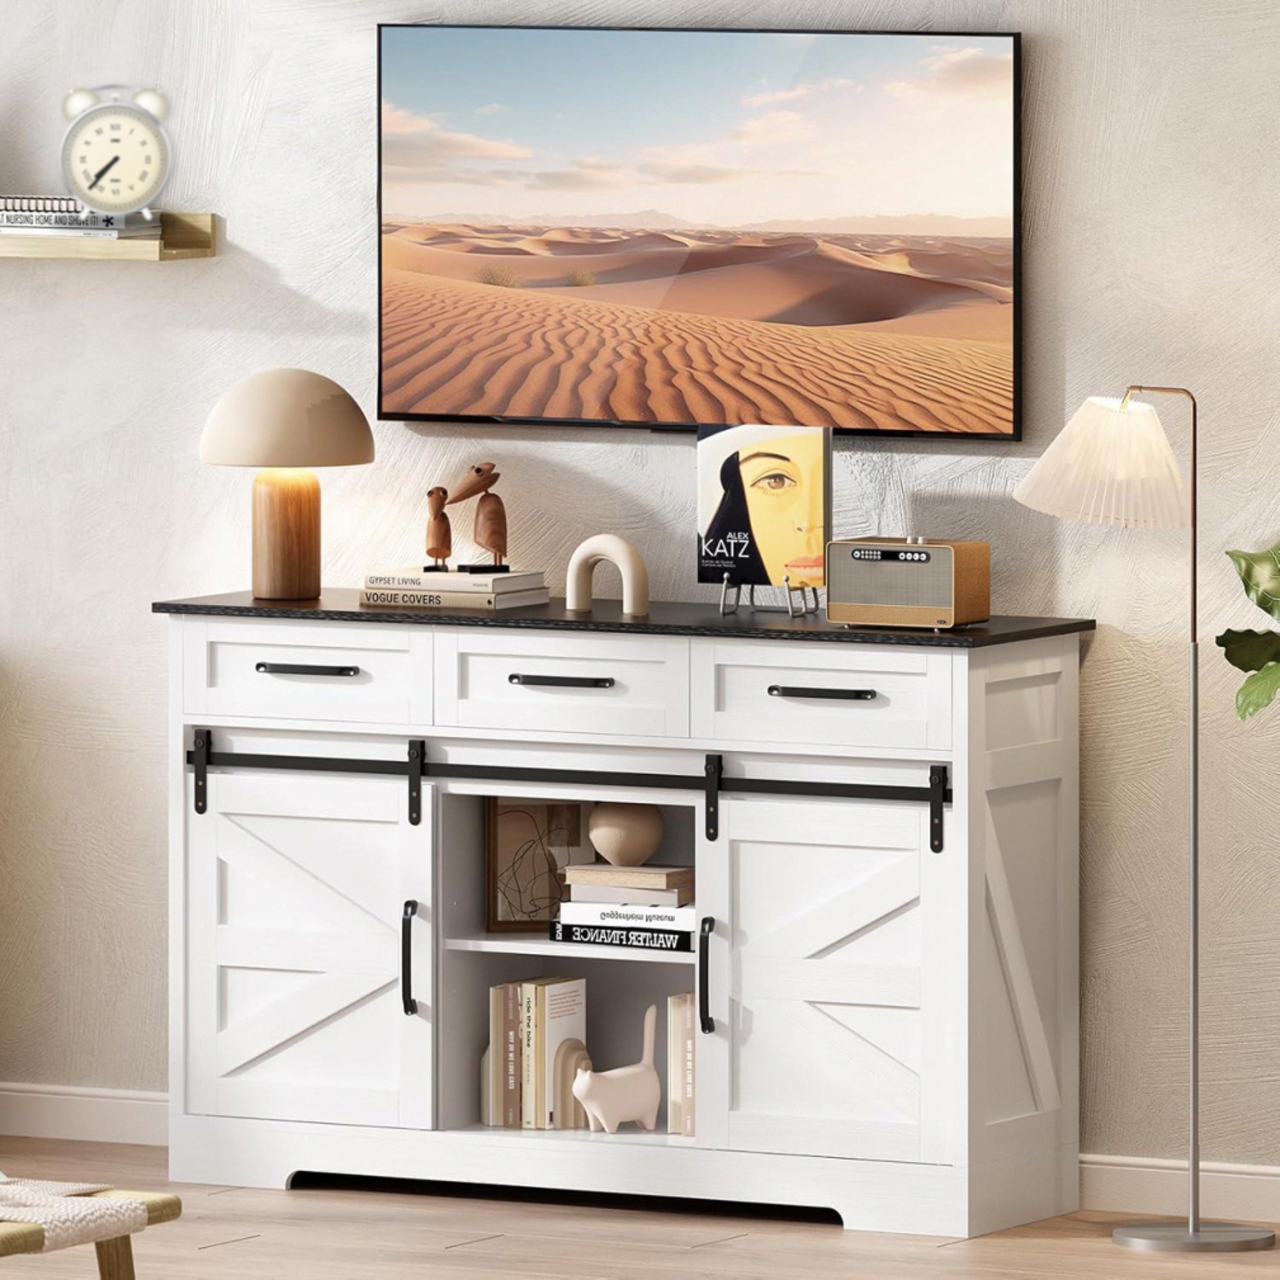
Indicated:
7,37
